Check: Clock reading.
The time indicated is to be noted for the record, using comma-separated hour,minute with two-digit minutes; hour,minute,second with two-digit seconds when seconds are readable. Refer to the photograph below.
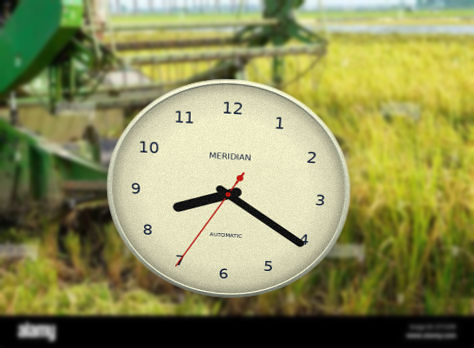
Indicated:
8,20,35
